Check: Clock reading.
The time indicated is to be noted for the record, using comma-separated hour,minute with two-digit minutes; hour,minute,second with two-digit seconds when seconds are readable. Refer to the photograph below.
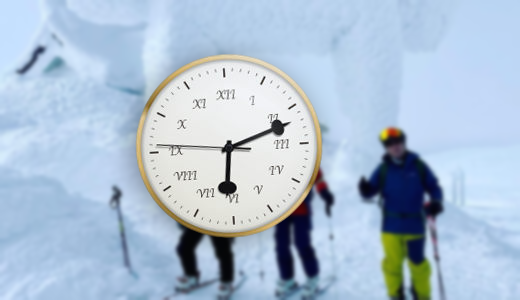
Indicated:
6,11,46
